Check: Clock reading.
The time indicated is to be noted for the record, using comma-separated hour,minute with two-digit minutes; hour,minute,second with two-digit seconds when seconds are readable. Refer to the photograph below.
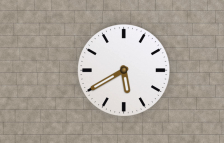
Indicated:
5,40
